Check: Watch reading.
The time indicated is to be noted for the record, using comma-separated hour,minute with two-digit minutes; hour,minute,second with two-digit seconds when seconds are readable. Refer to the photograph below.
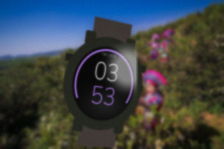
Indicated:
3,53
